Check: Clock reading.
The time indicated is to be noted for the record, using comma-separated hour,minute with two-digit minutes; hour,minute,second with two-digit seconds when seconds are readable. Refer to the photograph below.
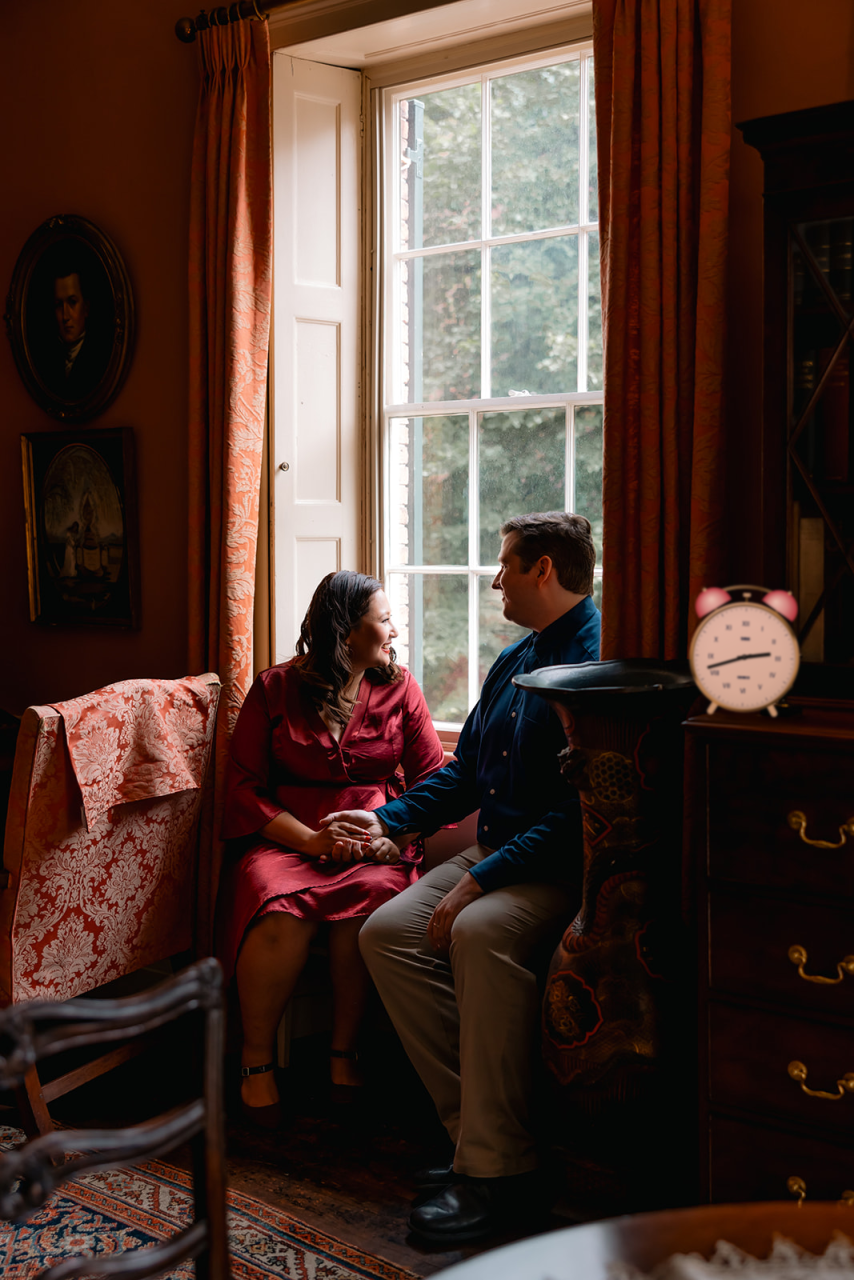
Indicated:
2,42
